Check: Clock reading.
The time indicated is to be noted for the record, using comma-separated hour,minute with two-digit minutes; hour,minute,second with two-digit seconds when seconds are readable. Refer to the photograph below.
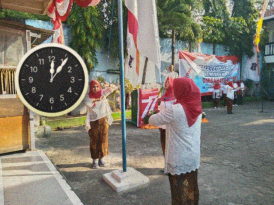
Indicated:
12,06
